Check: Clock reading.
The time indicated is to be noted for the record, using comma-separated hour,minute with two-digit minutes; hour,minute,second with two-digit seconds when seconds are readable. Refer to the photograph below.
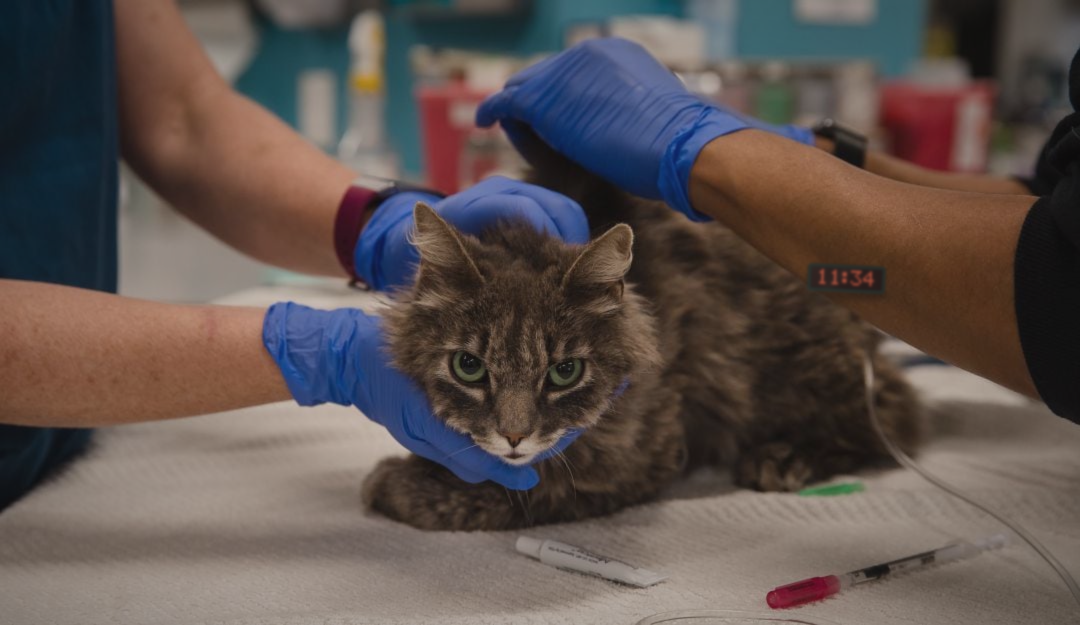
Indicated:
11,34
